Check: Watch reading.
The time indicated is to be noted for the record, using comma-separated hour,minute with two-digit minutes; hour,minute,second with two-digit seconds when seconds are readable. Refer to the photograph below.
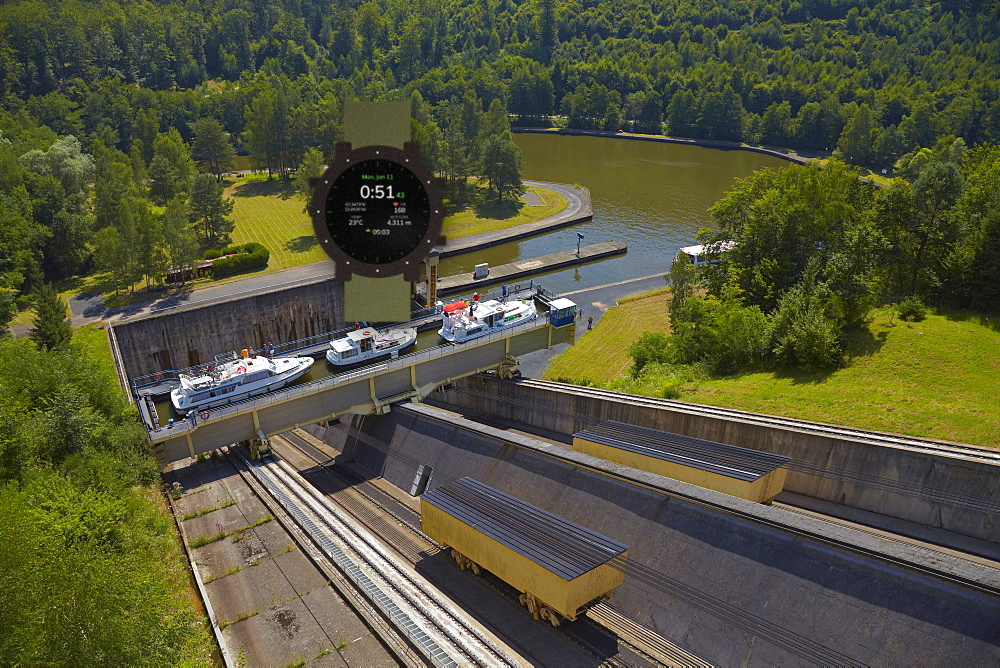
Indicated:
0,51
